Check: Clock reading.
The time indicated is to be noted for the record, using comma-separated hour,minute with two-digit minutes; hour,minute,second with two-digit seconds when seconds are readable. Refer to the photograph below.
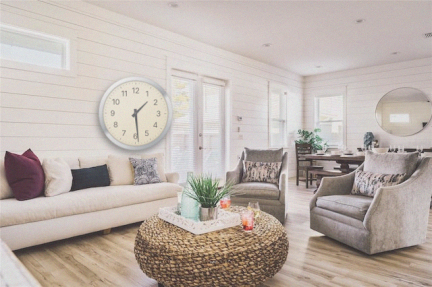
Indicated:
1,29
